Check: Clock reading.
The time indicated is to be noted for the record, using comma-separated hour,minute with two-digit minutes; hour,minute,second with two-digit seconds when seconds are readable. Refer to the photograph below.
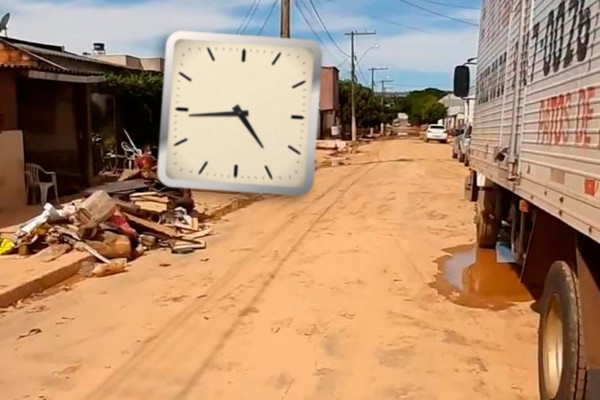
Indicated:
4,44
